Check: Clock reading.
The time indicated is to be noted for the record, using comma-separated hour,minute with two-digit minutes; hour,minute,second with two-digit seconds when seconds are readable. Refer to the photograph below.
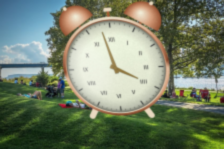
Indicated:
3,58
